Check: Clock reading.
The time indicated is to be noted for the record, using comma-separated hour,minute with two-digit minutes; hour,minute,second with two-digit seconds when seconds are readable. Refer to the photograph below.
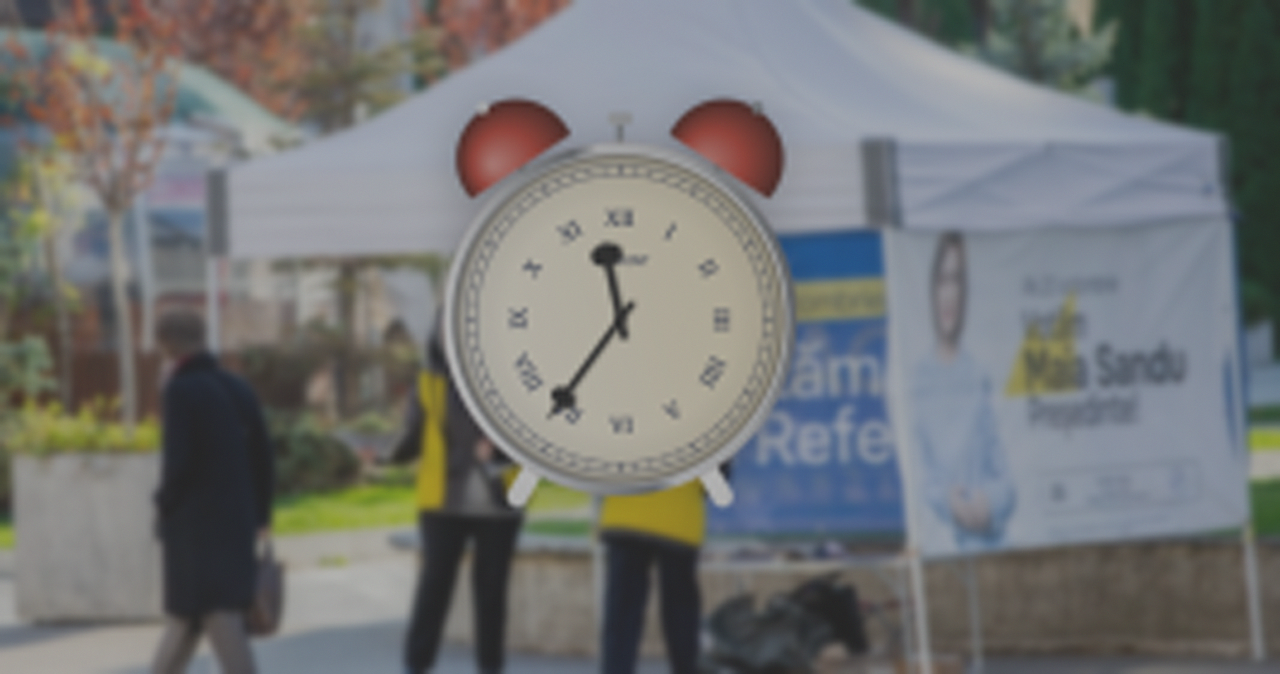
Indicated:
11,36
